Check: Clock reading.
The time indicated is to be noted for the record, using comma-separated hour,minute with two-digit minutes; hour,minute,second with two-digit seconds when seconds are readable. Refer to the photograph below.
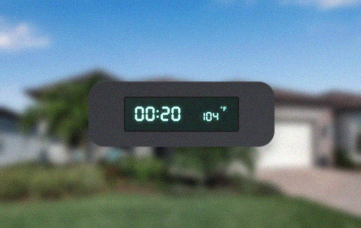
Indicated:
0,20
